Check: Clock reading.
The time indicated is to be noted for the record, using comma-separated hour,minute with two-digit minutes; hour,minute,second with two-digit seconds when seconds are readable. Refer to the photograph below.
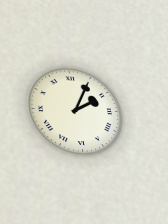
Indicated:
2,05
